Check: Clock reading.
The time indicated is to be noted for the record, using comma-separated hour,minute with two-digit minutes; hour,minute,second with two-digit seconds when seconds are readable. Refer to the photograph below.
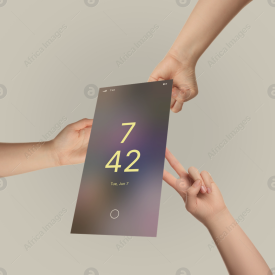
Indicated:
7,42
